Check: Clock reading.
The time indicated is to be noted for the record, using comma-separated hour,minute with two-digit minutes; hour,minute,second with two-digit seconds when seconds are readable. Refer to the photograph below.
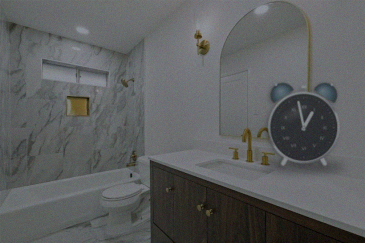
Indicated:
12,58
